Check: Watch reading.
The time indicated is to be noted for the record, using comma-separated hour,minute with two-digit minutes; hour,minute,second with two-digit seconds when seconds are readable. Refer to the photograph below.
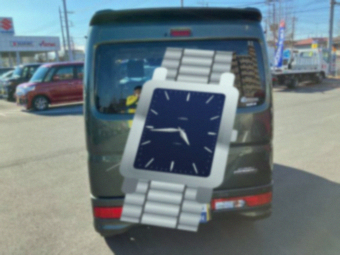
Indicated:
4,44
